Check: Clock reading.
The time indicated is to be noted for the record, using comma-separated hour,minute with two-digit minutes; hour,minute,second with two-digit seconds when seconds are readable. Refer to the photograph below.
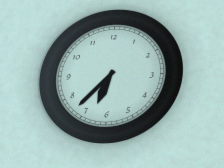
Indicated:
6,37
